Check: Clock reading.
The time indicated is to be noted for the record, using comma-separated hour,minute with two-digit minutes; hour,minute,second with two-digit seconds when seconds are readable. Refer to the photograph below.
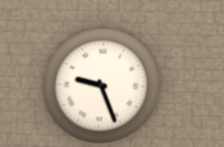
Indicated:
9,26
